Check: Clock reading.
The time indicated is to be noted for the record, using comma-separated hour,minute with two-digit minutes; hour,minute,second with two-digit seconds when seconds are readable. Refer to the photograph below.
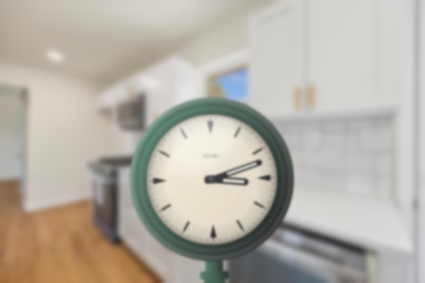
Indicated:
3,12
